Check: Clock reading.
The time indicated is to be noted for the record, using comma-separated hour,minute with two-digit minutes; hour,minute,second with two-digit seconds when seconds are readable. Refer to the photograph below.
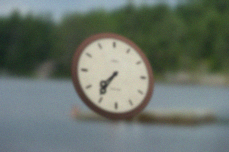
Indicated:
7,36
